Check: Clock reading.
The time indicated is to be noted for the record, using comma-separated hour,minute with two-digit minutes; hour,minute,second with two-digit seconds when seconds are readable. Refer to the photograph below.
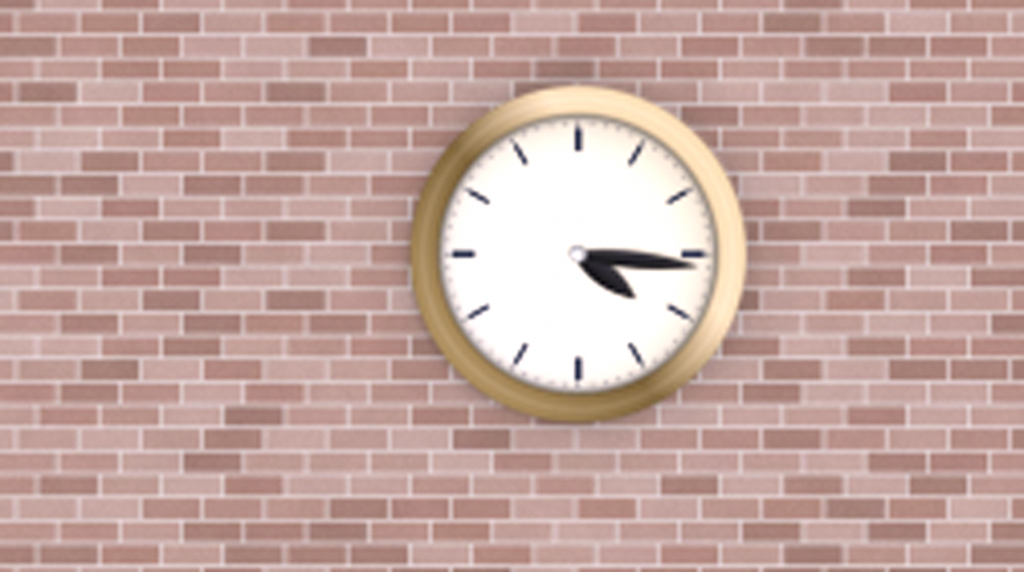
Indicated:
4,16
